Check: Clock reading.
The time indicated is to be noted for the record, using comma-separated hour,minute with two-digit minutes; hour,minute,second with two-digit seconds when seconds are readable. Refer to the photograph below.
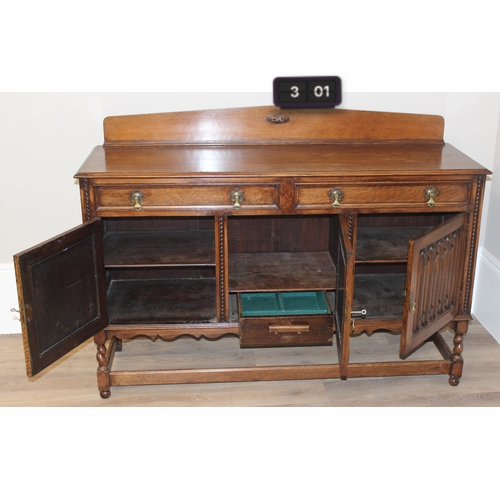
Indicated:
3,01
